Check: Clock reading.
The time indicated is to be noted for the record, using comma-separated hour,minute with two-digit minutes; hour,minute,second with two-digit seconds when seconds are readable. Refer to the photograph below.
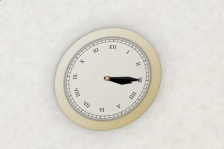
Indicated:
3,15
